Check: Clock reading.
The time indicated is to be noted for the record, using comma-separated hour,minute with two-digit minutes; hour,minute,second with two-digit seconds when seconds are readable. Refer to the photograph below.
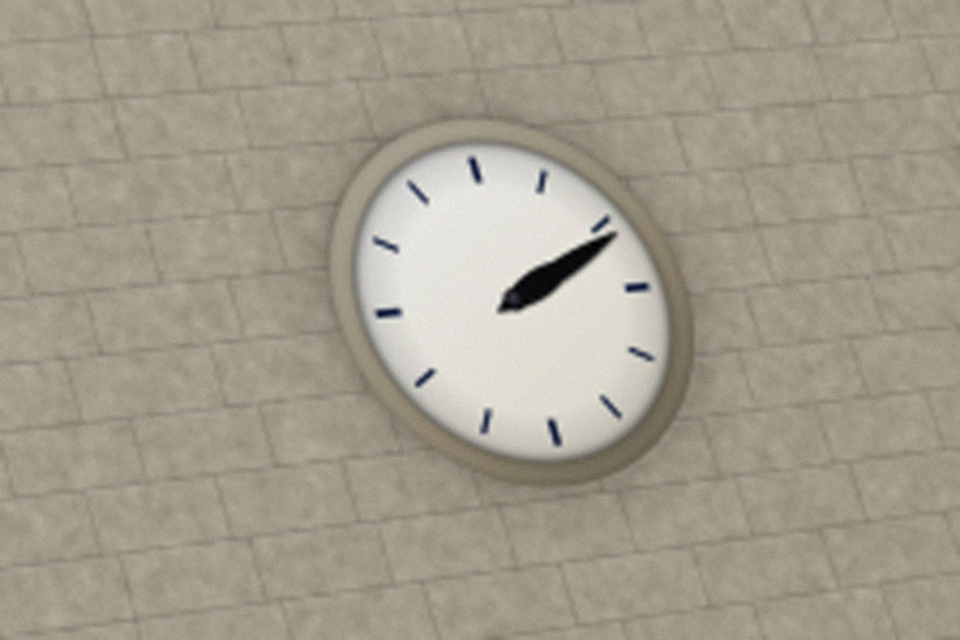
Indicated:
2,11
